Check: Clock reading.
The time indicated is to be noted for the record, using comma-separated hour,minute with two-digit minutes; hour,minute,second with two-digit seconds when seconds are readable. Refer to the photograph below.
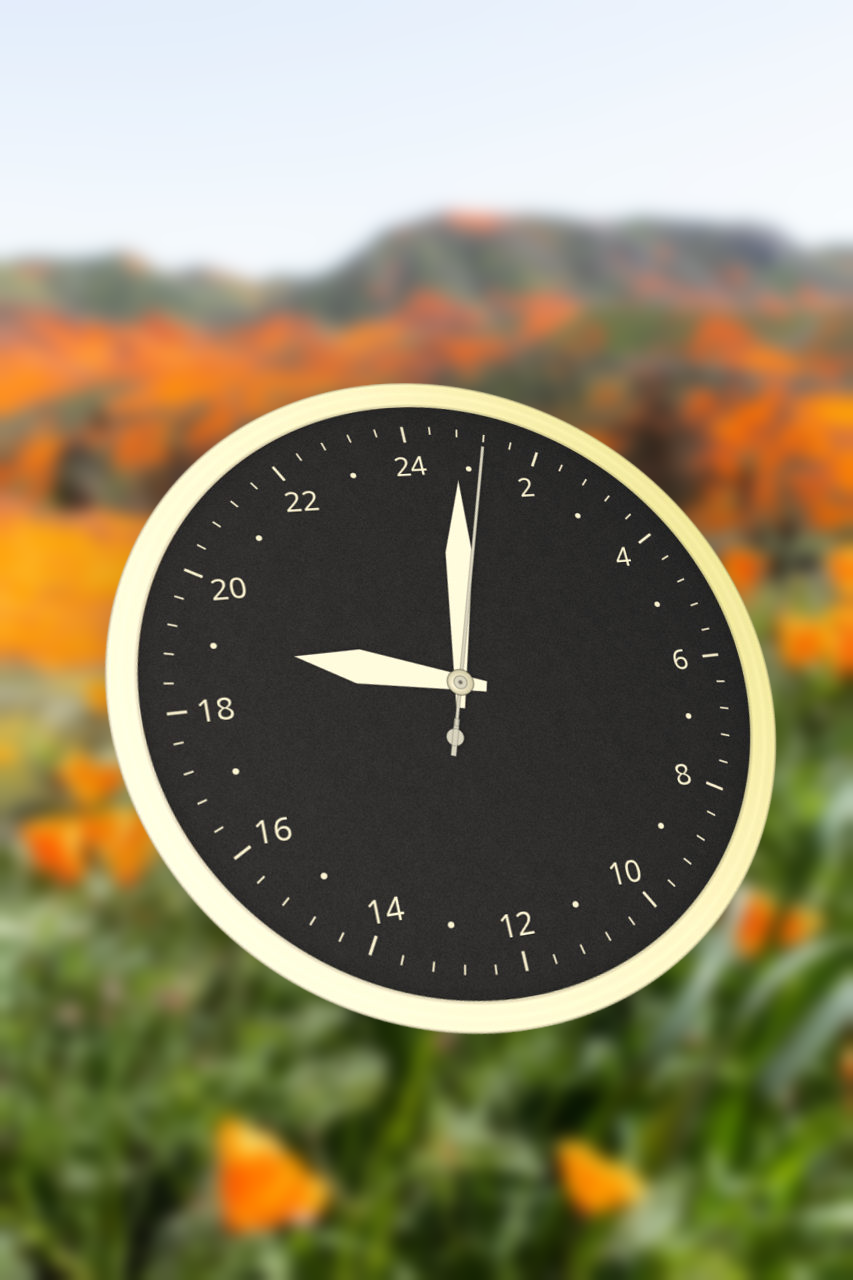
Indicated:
19,02,03
